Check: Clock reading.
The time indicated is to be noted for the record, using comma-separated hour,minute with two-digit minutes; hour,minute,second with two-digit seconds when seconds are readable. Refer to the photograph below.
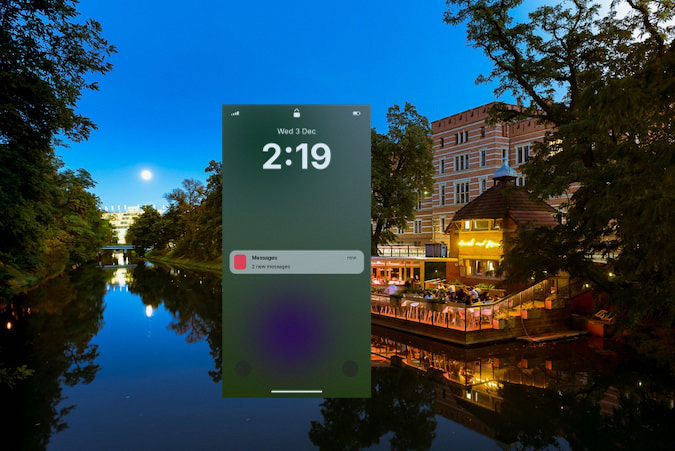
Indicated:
2,19
